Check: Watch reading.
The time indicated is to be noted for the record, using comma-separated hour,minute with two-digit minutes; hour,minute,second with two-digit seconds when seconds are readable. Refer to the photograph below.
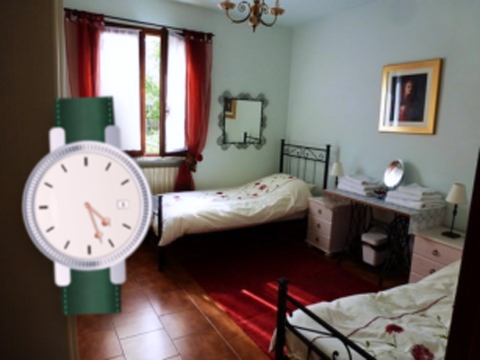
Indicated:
4,27
